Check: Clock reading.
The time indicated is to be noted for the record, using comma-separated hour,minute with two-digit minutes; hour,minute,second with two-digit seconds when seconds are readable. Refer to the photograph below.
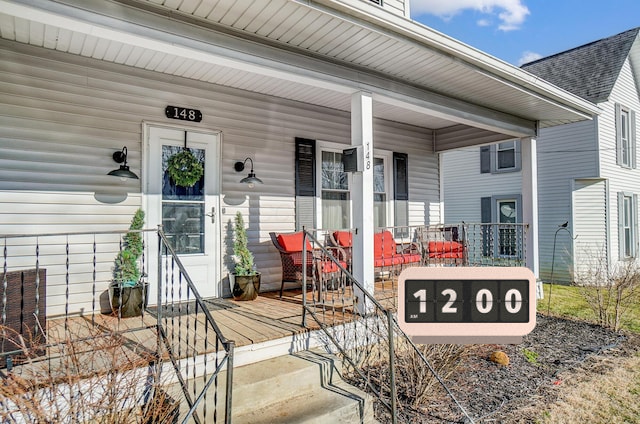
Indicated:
12,00
